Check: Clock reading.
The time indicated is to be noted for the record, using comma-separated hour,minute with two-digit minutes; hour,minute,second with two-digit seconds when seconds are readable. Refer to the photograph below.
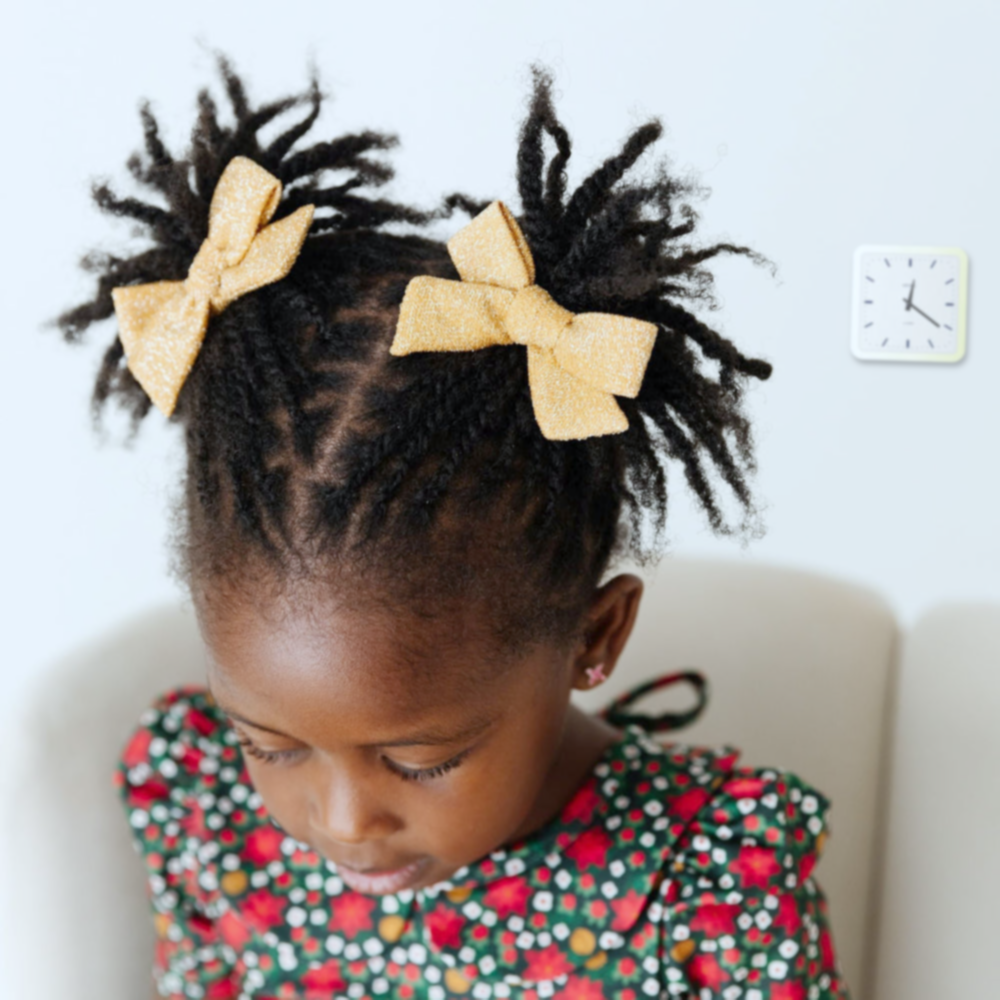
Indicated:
12,21
